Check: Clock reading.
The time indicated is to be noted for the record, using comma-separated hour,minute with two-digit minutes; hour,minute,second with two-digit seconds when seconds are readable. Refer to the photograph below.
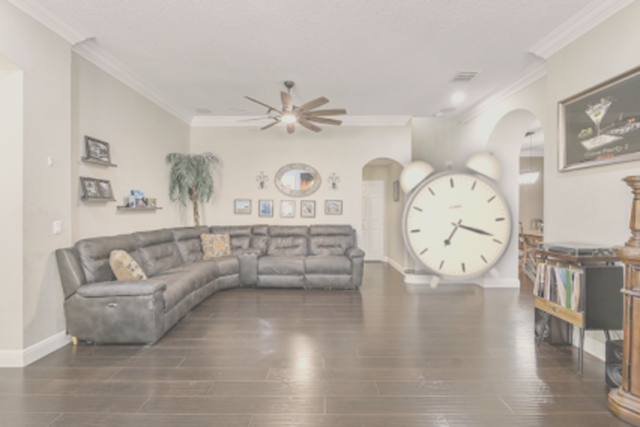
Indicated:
7,19
